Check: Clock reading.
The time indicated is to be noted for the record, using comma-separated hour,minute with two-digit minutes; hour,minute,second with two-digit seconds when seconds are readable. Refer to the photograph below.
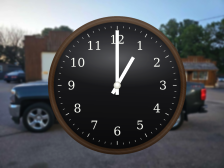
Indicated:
1,00
